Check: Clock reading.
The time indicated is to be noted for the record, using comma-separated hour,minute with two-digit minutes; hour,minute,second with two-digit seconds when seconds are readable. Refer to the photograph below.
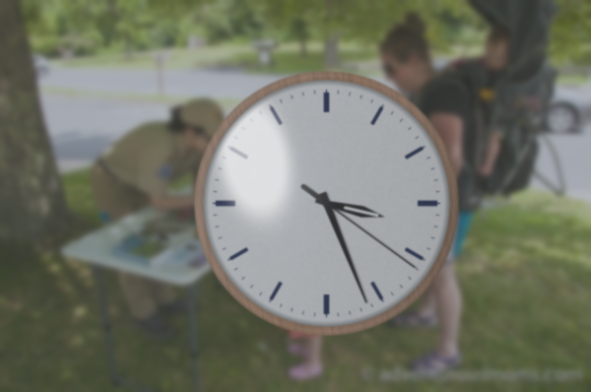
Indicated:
3,26,21
